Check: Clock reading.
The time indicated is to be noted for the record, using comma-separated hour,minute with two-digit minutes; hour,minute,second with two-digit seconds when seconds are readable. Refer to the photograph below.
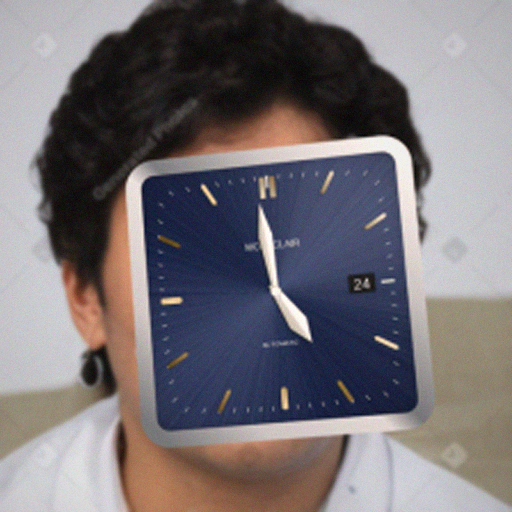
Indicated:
4,59
